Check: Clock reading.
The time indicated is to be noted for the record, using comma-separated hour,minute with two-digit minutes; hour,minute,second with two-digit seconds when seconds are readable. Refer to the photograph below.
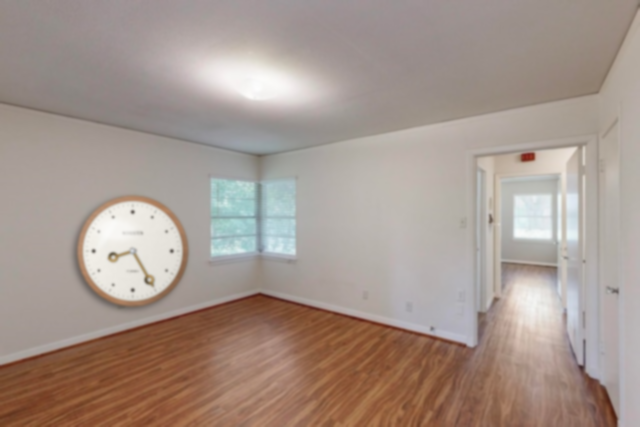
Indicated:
8,25
